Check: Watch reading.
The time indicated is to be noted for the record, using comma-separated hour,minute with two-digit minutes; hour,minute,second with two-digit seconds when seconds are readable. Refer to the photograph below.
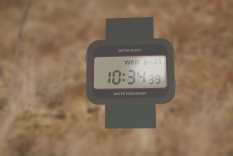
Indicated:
10,34,39
